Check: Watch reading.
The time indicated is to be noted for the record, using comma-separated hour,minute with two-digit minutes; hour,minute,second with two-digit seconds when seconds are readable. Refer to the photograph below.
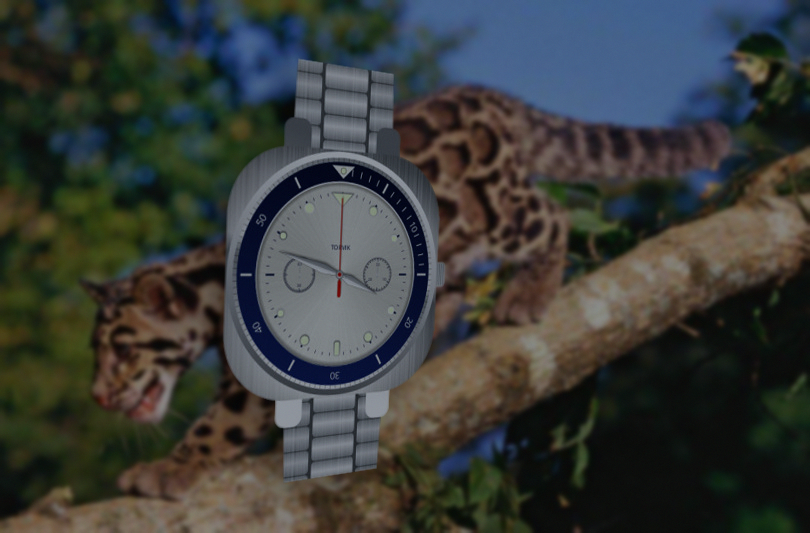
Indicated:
3,48
